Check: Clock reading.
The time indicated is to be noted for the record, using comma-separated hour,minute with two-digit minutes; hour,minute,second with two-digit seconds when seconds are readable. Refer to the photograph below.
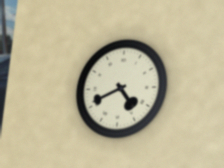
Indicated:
4,41
